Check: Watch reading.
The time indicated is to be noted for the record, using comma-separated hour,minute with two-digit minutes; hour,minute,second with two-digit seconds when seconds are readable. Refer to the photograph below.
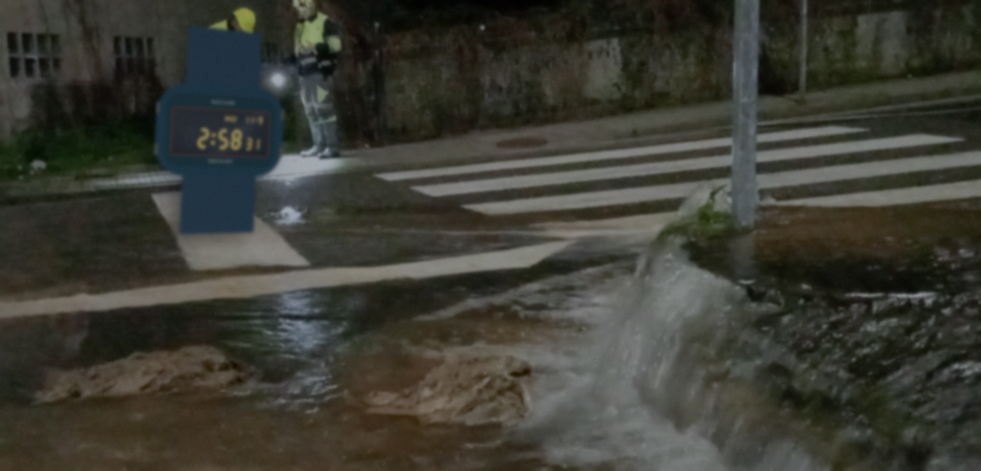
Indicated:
2,58
